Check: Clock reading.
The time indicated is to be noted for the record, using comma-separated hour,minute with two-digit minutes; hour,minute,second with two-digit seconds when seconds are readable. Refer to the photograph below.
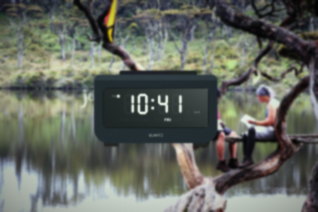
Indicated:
10,41
